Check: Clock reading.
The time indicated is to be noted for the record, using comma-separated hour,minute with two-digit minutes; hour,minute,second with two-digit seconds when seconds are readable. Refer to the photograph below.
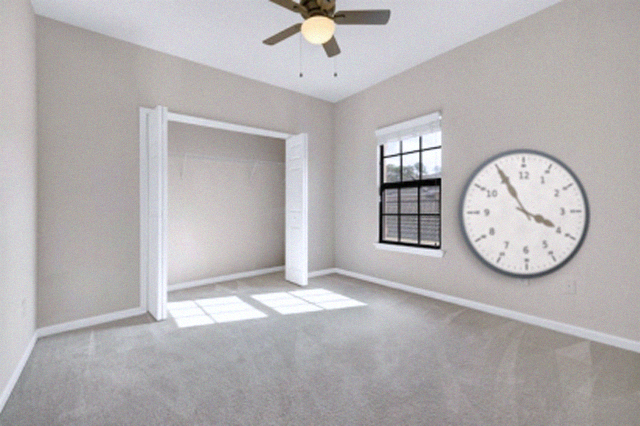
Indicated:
3,55
